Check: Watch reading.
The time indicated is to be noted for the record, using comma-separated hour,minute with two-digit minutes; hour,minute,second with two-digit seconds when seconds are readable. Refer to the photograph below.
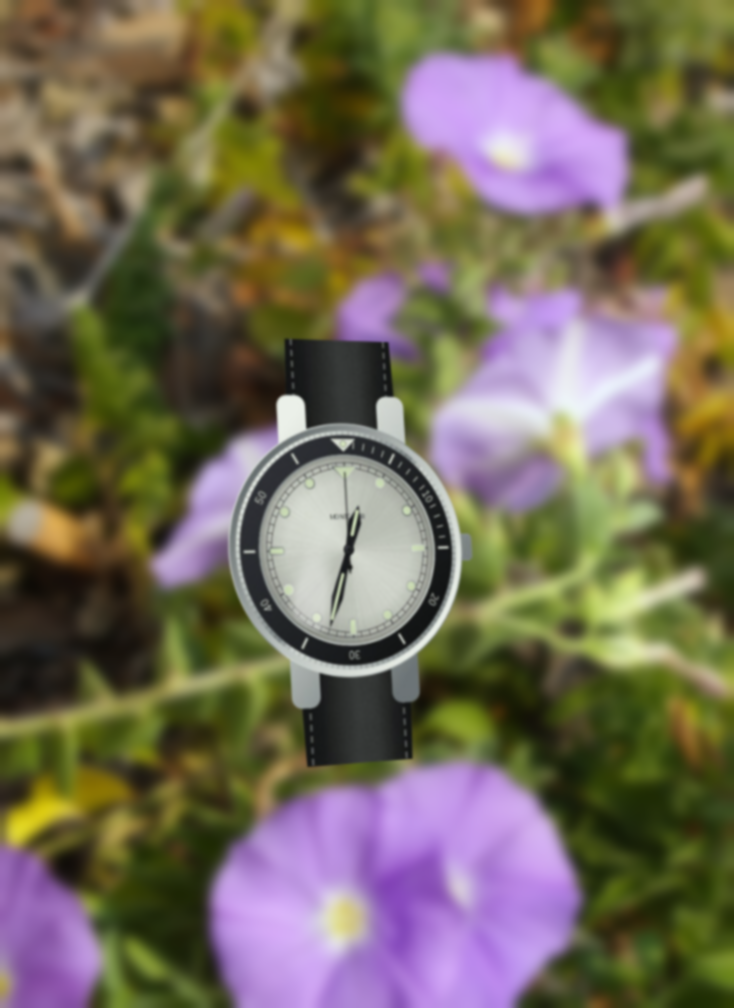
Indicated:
12,33,00
